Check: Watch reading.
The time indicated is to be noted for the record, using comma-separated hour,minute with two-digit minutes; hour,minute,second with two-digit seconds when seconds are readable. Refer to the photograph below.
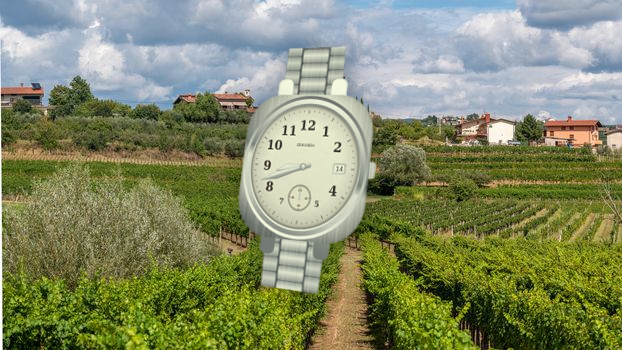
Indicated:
8,42
